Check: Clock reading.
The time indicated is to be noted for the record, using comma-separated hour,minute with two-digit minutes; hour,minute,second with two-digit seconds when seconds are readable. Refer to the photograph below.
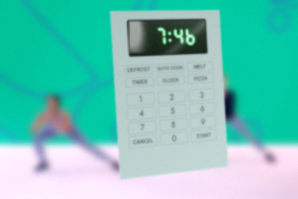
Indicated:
7,46
